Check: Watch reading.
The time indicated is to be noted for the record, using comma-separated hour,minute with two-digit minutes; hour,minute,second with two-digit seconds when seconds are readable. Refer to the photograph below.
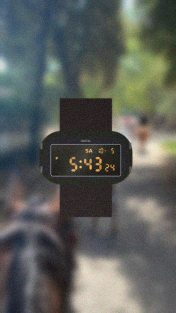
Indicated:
5,43,24
